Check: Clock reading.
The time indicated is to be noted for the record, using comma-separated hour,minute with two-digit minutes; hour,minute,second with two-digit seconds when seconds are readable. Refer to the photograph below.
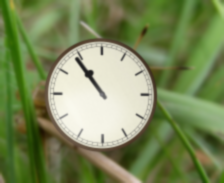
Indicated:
10,54
